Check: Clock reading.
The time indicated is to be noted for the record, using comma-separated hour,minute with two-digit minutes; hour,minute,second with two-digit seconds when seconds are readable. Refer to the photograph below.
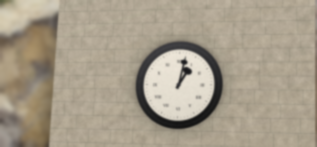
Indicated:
1,02
